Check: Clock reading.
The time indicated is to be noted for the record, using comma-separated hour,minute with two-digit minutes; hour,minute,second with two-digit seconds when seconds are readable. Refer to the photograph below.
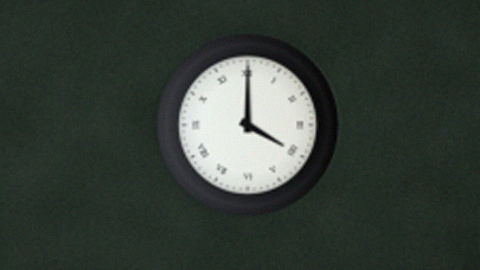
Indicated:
4,00
